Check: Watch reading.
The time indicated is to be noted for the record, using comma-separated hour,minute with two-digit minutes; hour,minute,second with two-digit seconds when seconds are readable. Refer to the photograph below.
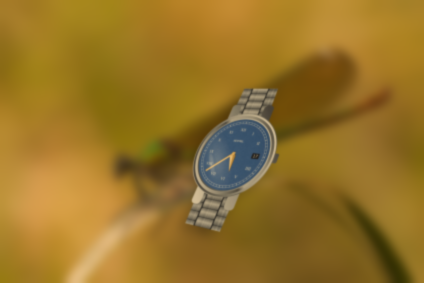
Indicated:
5,38
